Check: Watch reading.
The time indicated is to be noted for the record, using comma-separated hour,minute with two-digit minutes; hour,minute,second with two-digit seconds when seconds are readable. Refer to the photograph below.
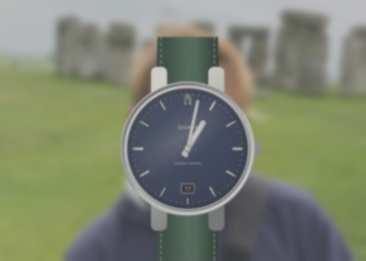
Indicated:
1,02
